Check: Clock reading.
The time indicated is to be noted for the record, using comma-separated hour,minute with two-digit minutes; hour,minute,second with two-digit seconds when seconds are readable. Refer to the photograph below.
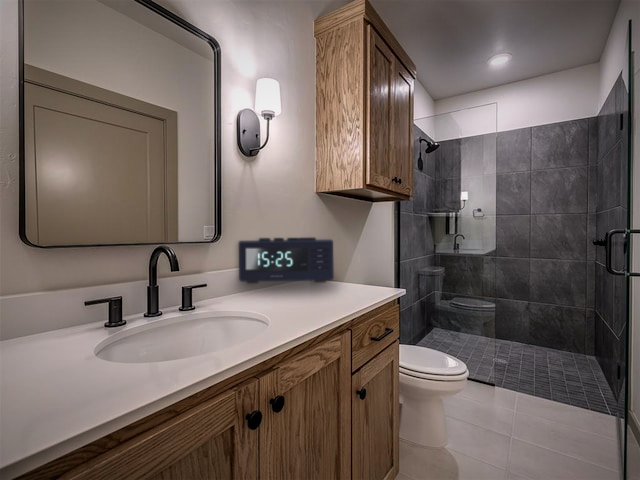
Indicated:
15,25
